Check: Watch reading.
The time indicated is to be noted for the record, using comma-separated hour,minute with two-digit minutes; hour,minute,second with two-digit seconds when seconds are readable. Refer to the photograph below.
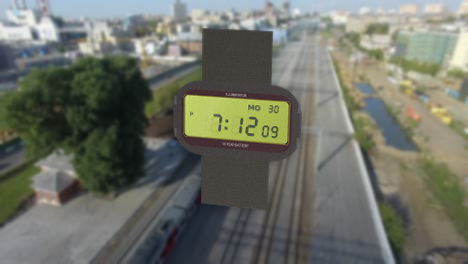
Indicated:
7,12,09
